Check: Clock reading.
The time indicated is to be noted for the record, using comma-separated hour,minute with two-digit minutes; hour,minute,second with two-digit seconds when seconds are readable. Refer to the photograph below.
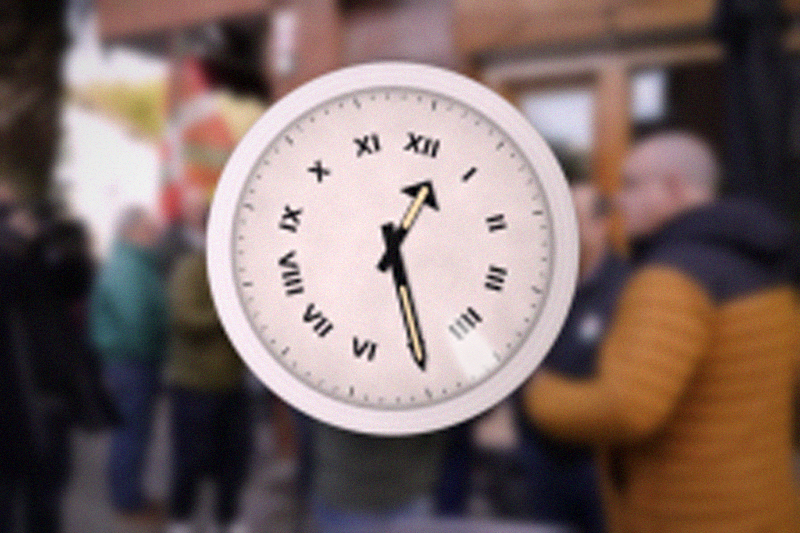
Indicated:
12,25
